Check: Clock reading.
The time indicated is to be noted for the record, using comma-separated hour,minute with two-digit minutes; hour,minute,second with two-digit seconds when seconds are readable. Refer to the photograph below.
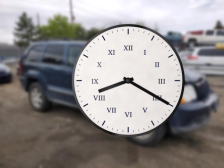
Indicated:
8,20
